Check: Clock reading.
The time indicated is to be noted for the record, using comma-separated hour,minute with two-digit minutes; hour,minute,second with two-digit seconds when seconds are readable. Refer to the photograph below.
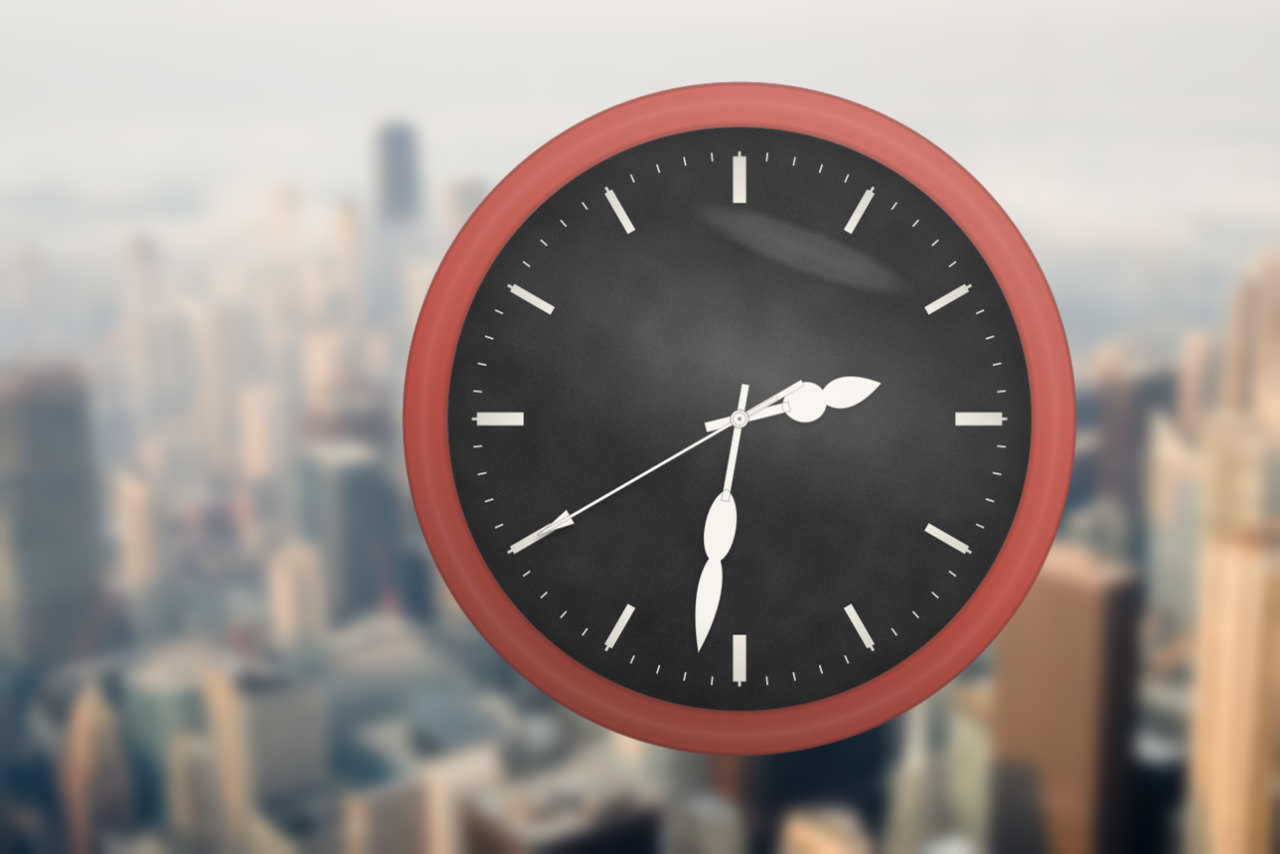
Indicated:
2,31,40
